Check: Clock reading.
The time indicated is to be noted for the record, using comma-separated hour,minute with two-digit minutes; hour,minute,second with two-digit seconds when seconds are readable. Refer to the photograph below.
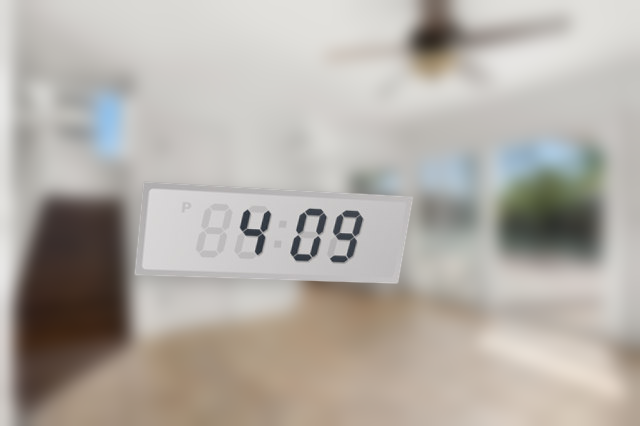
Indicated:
4,09
